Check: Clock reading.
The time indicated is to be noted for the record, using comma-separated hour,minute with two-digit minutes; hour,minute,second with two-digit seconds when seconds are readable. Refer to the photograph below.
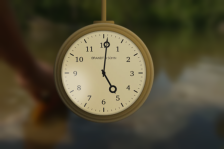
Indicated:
5,01
